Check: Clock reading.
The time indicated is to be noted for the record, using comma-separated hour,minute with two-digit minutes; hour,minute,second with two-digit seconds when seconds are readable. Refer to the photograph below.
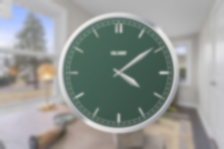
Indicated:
4,09
